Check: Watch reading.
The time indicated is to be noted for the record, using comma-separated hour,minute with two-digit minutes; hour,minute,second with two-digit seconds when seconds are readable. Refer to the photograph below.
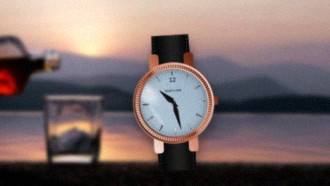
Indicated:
10,28
